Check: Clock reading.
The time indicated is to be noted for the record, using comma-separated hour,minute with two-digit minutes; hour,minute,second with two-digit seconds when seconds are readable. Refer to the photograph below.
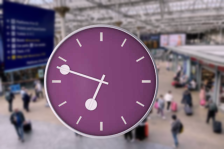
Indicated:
6,48
